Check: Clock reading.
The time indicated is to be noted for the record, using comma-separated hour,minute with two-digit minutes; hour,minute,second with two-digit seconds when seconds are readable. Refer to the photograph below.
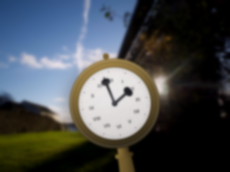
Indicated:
1,58
